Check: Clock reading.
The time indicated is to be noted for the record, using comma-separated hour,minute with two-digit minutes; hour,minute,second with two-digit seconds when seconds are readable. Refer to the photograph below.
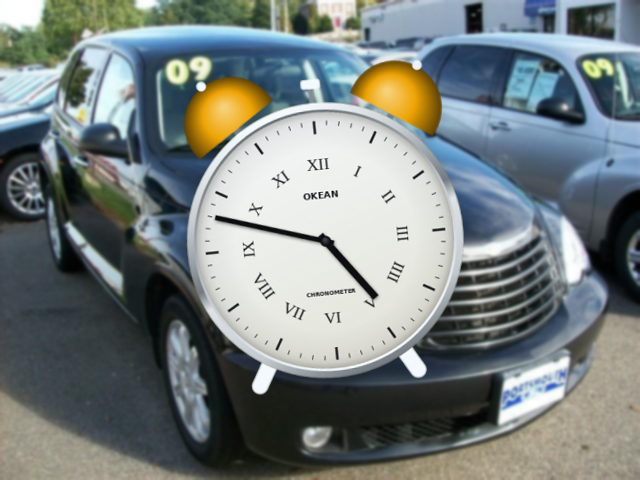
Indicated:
4,48
